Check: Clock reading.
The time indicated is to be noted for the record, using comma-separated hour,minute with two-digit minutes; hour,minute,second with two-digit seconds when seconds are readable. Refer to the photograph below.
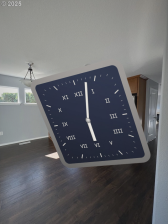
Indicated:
6,03
